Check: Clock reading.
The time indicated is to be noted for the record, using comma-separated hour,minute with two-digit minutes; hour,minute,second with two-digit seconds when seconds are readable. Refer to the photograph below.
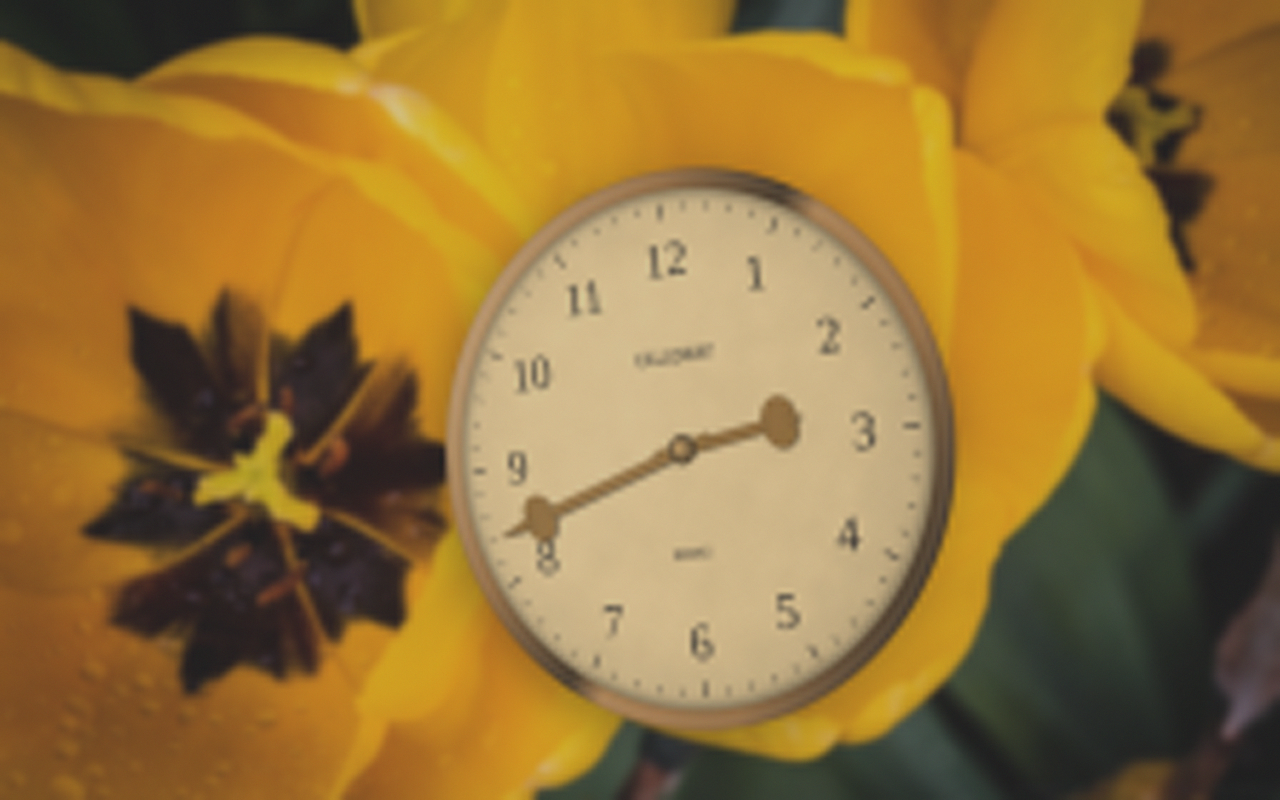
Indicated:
2,42
